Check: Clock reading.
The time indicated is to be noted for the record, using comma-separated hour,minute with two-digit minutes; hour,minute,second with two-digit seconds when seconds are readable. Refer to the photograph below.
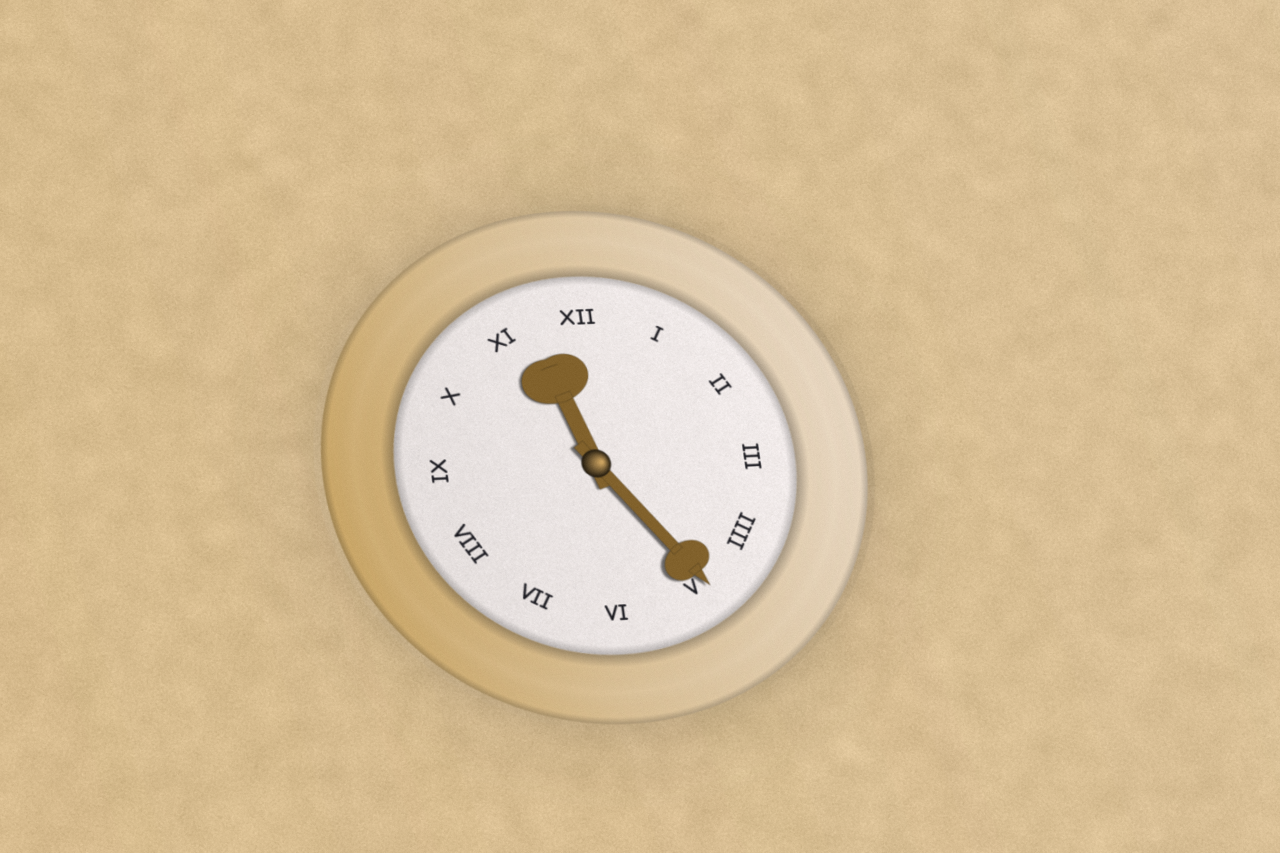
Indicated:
11,24
